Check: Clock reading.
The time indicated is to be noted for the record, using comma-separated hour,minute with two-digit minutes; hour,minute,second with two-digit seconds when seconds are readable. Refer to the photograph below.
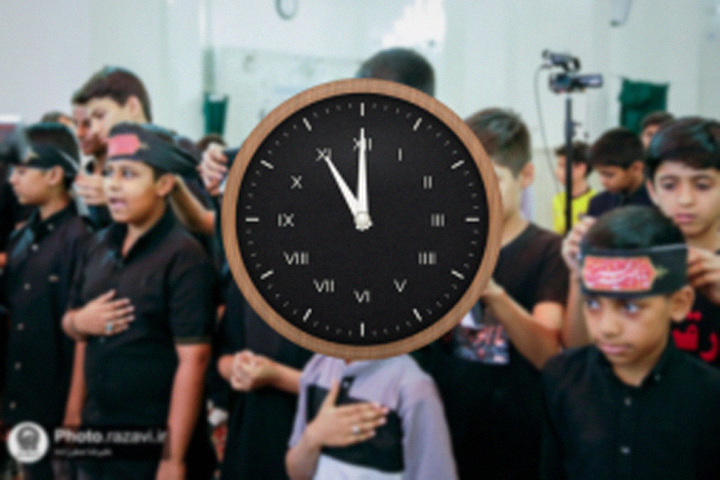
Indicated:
11,00
